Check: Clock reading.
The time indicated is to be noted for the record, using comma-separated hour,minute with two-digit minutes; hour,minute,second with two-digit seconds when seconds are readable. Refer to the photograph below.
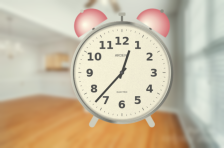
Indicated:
12,37
